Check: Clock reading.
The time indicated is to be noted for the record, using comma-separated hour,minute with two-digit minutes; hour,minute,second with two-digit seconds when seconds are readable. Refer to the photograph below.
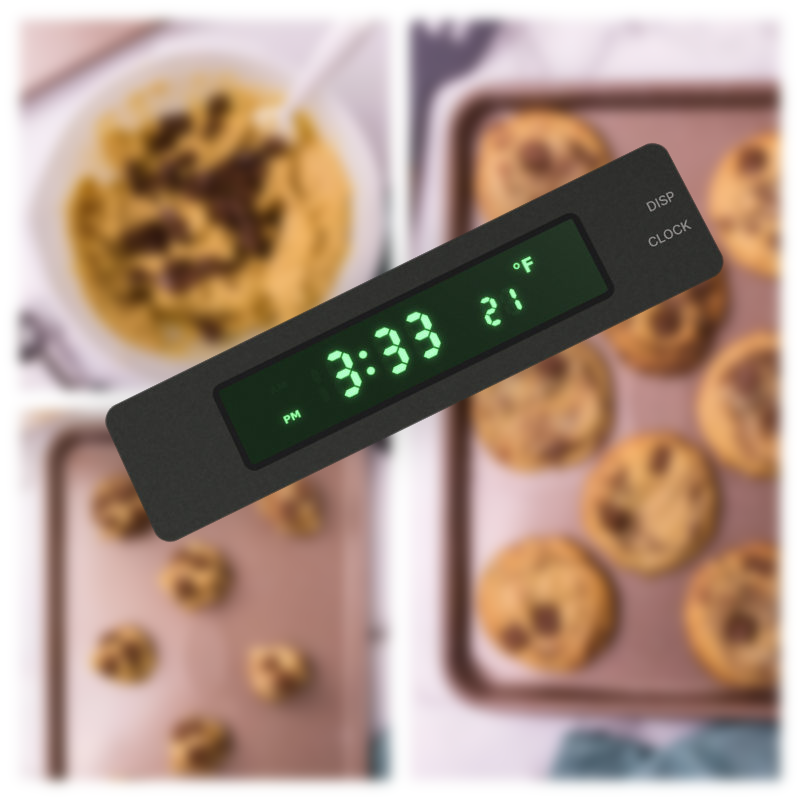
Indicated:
3,33
